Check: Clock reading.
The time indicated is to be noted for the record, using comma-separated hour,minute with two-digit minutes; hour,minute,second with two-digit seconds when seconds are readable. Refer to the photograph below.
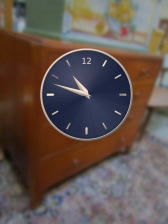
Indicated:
10,48
